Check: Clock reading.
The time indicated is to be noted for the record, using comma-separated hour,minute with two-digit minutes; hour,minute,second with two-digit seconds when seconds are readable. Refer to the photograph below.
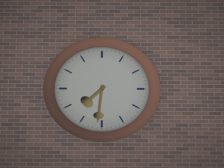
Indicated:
7,31
